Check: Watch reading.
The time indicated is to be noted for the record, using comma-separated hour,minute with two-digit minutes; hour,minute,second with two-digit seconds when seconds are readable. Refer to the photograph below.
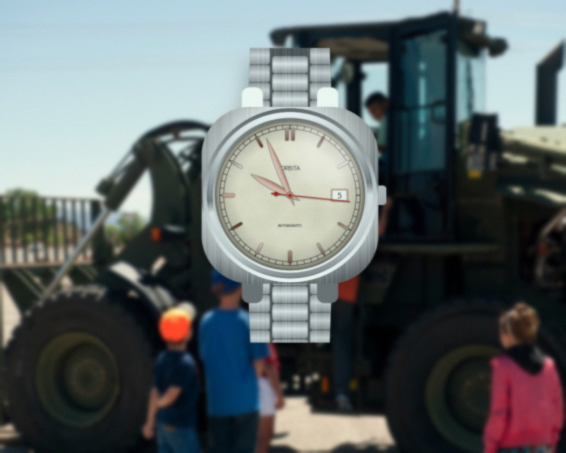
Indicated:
9,56,16
